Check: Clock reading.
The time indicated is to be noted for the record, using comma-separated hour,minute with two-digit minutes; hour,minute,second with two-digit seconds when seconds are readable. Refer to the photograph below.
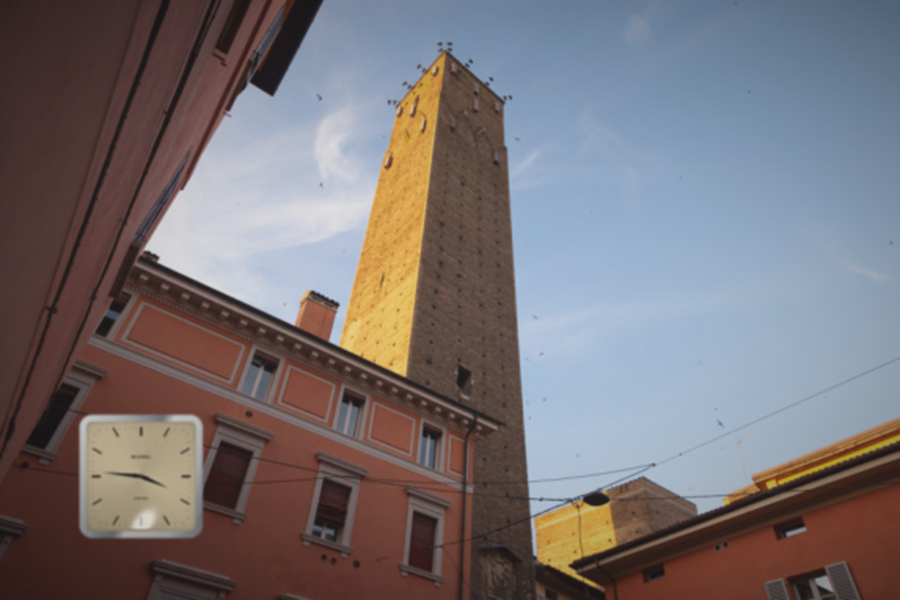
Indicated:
3,46
